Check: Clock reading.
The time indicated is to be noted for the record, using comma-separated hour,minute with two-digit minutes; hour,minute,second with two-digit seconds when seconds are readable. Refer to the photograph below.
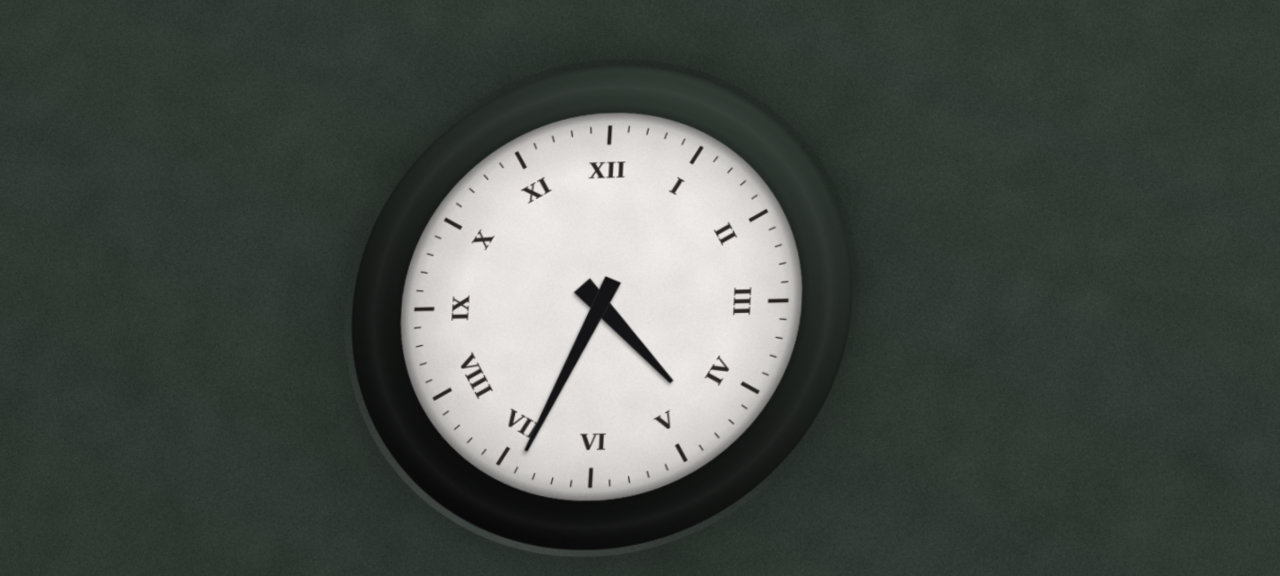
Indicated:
4,34
